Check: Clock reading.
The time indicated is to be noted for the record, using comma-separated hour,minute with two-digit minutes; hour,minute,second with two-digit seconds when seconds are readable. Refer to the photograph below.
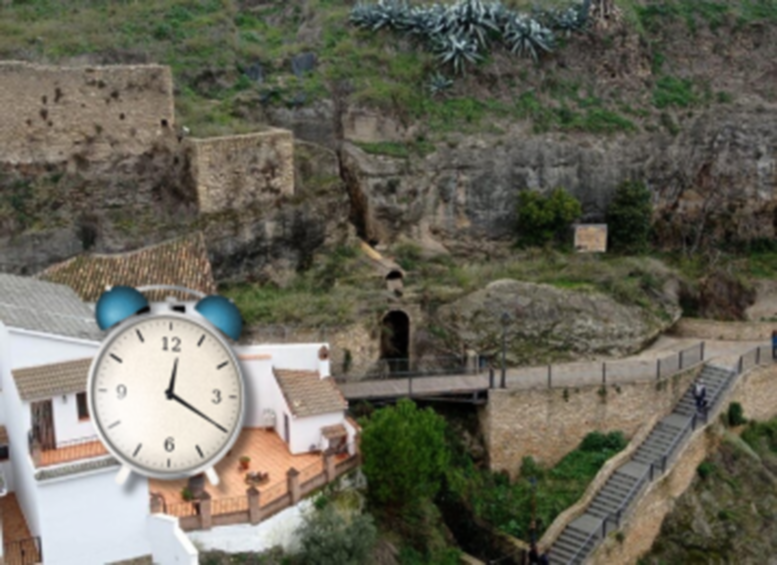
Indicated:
12,20
